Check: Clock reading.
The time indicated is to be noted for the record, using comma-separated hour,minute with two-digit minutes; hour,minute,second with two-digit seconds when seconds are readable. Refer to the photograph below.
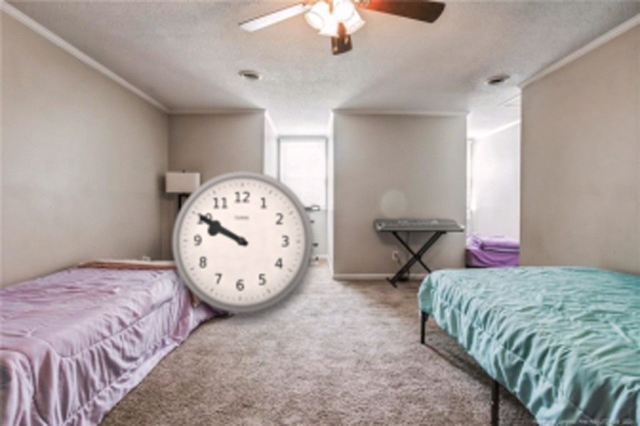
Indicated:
9,50
